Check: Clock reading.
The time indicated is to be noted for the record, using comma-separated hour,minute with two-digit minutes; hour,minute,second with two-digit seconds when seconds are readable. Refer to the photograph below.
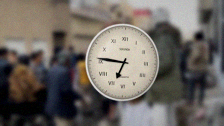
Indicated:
6,46
